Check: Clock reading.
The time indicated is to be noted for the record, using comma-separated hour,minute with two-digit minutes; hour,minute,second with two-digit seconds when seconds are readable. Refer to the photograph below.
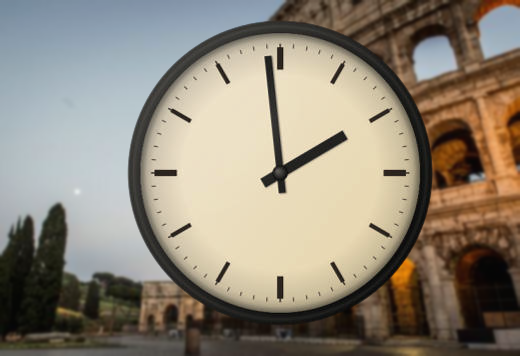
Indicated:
1,59
